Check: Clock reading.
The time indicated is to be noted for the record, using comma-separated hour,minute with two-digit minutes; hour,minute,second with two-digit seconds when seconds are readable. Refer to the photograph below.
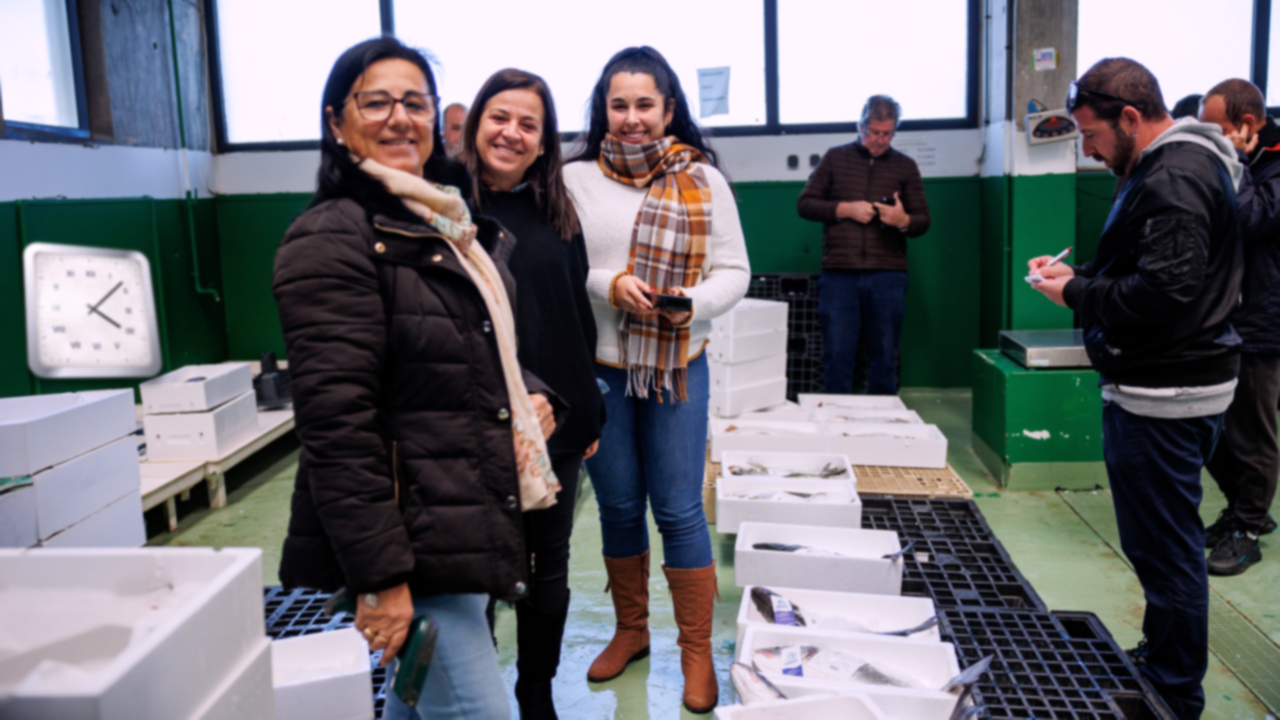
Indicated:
4,08
